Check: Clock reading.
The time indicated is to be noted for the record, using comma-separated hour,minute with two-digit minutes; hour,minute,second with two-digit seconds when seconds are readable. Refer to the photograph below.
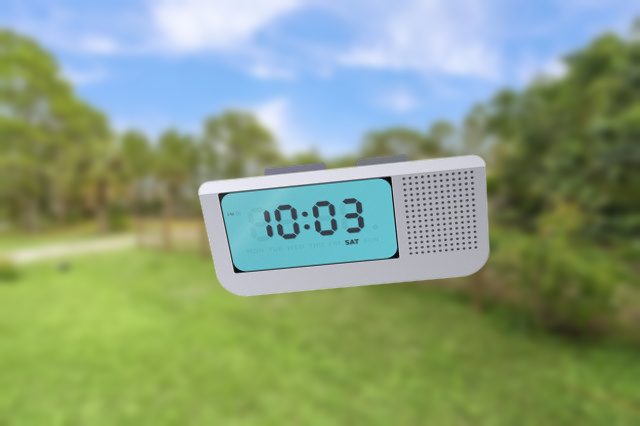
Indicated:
10,03
